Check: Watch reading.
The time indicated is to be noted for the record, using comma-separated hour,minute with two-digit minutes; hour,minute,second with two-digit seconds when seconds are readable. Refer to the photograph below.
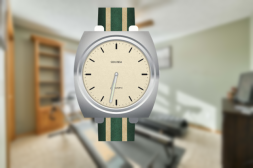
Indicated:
6,32
